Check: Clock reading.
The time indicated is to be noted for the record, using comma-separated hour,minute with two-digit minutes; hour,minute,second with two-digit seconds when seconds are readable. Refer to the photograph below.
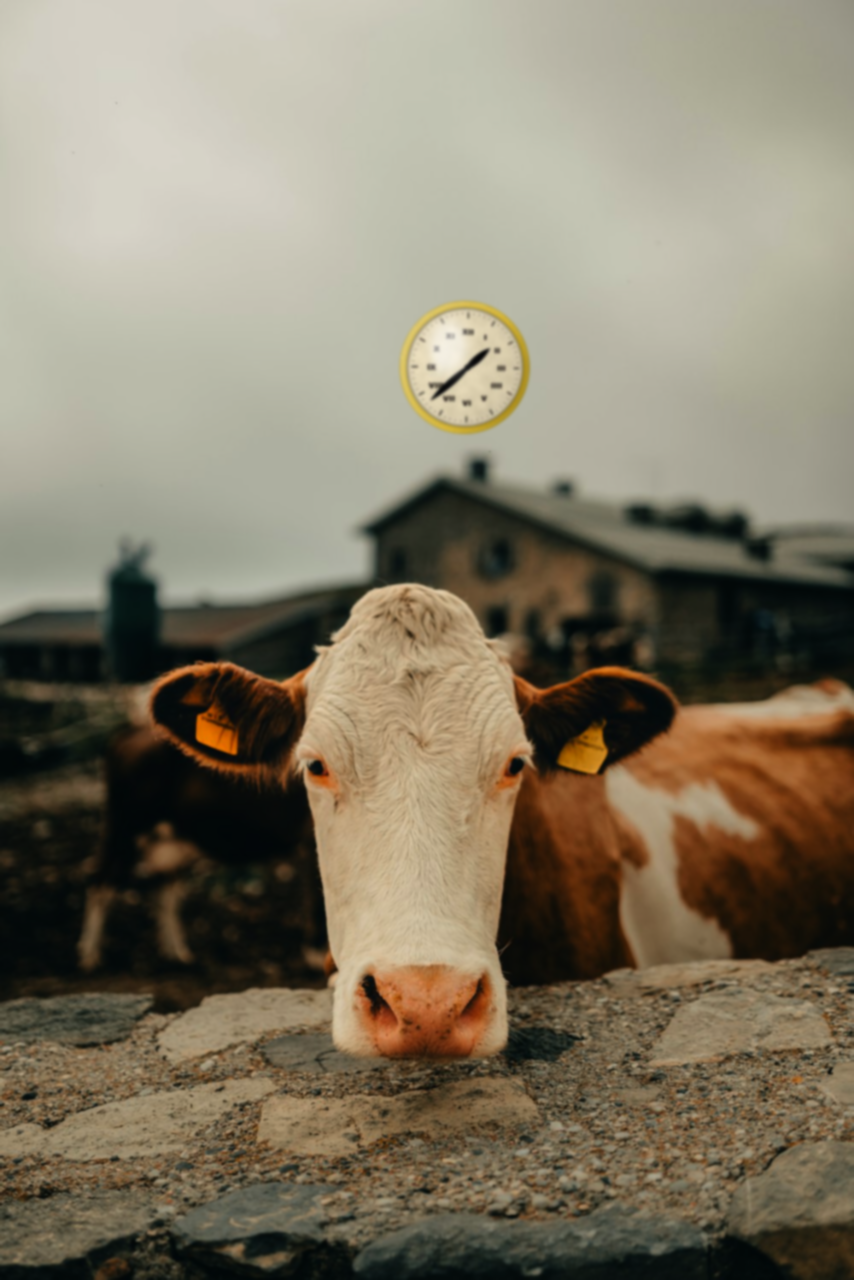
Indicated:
1,38
